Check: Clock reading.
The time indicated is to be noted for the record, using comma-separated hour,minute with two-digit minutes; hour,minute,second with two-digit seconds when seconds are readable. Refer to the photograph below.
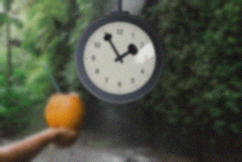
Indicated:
1,55
